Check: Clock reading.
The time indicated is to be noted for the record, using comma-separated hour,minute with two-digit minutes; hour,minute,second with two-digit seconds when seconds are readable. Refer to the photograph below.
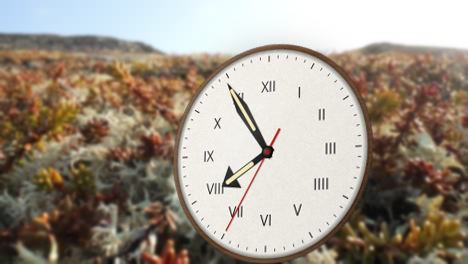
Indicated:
7,54,35
